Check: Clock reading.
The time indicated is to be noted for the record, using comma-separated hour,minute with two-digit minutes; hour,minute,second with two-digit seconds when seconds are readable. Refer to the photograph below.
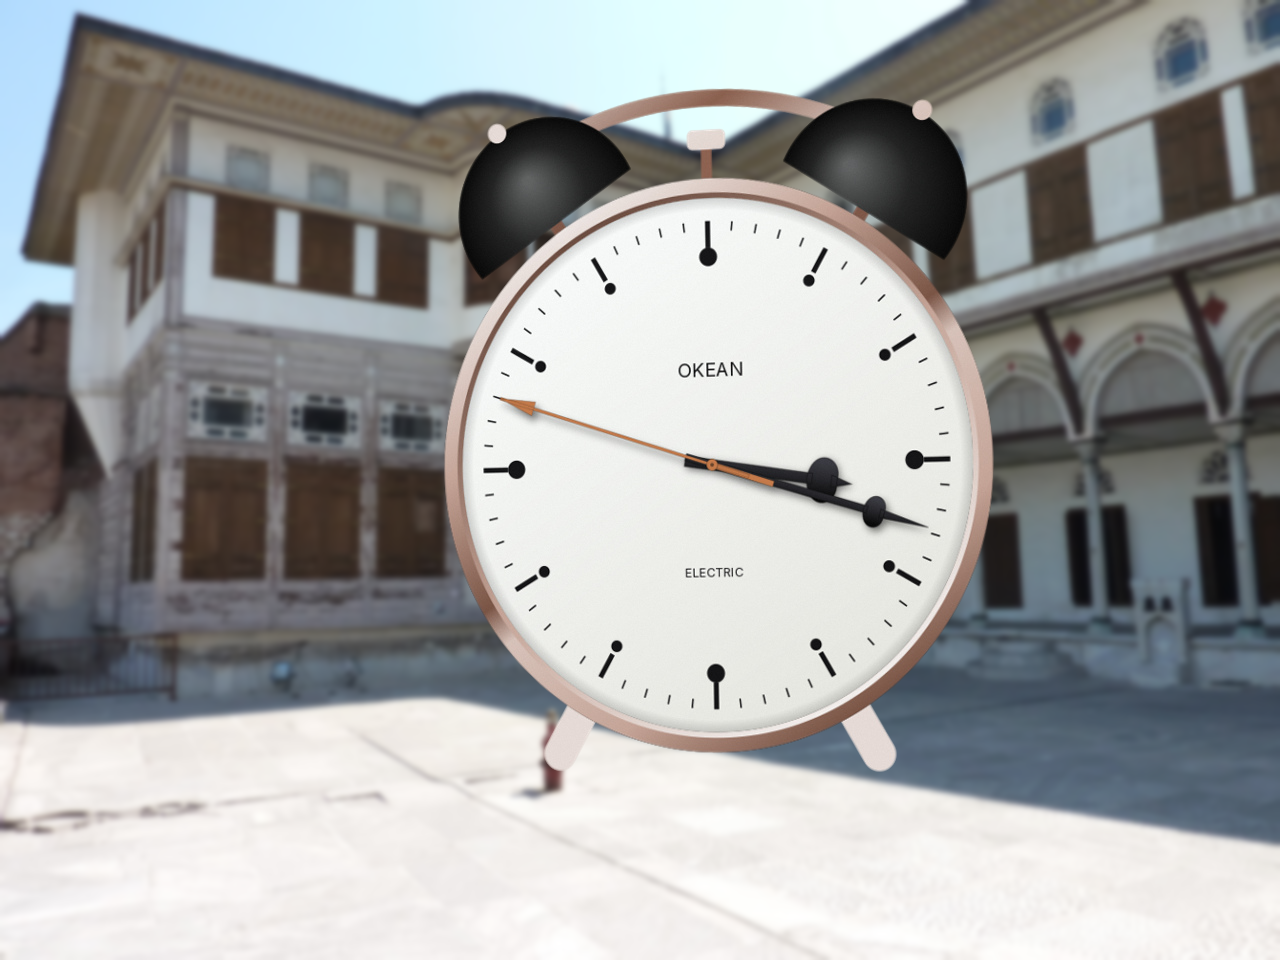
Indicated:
3,17,48
